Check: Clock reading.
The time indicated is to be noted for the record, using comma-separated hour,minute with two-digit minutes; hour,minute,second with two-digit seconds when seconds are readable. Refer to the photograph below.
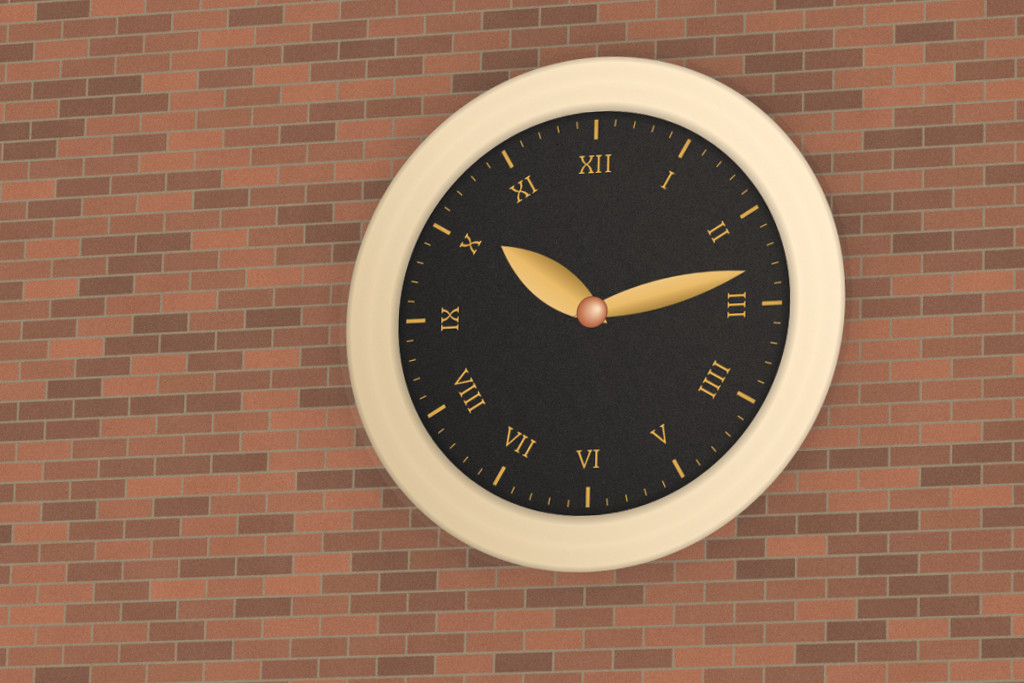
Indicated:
10,13
